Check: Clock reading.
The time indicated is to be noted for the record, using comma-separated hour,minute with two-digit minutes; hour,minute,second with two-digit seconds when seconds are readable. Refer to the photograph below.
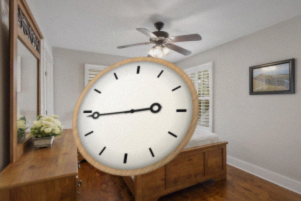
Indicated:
2,44
